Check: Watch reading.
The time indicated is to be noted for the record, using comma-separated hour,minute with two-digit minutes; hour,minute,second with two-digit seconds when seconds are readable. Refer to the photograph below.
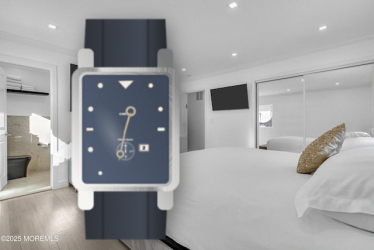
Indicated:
12,32
